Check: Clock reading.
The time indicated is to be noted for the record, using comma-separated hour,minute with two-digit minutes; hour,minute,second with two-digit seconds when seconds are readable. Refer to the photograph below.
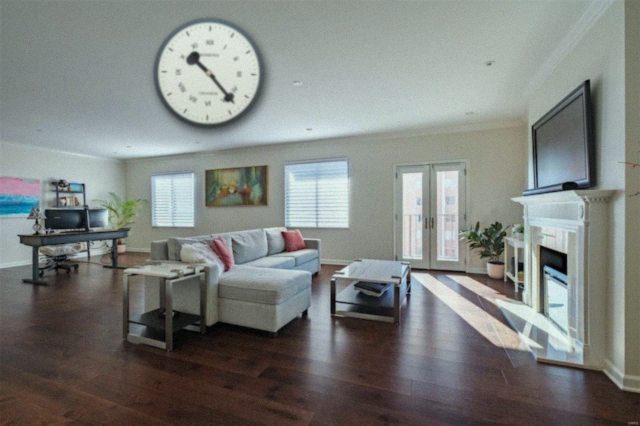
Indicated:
10,23
